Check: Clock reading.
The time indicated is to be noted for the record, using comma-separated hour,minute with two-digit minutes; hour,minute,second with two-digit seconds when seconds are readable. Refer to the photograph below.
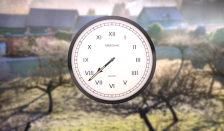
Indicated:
7,38
